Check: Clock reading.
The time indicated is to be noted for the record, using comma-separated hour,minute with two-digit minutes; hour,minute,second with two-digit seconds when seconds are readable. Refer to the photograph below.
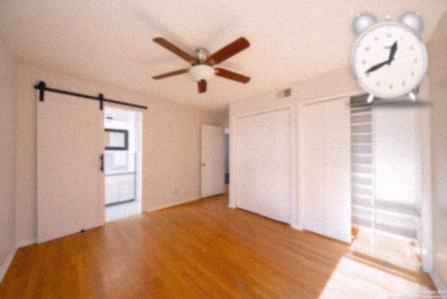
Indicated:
12,41
